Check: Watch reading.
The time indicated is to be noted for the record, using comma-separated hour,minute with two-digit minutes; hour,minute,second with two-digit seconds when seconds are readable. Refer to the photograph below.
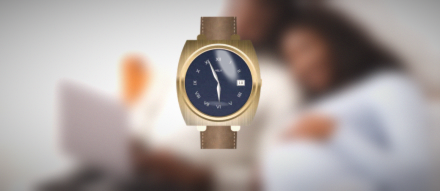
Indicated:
5,56
